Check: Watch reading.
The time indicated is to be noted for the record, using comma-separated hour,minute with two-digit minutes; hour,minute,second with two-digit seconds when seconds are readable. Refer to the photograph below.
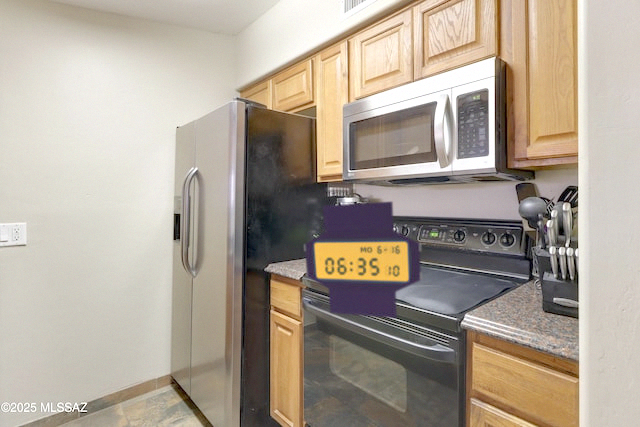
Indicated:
6,35,10
